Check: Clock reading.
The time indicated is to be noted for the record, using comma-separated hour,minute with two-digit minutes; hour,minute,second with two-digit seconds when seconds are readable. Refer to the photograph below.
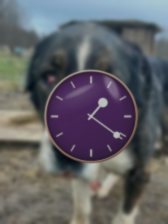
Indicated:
1,21
